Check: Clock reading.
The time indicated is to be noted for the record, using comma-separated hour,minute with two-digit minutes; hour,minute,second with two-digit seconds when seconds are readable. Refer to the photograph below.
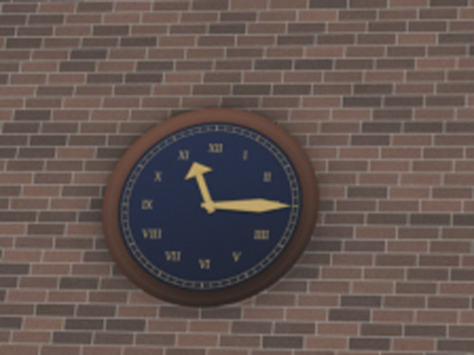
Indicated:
11,15
